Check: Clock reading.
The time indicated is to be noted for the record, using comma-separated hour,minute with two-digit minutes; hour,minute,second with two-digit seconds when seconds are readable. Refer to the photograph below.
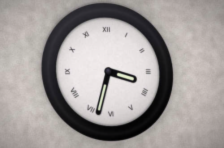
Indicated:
3,33
